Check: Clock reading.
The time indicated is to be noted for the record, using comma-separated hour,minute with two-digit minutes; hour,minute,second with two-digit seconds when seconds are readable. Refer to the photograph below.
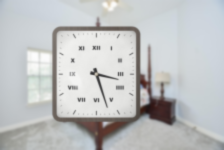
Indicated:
3,27
